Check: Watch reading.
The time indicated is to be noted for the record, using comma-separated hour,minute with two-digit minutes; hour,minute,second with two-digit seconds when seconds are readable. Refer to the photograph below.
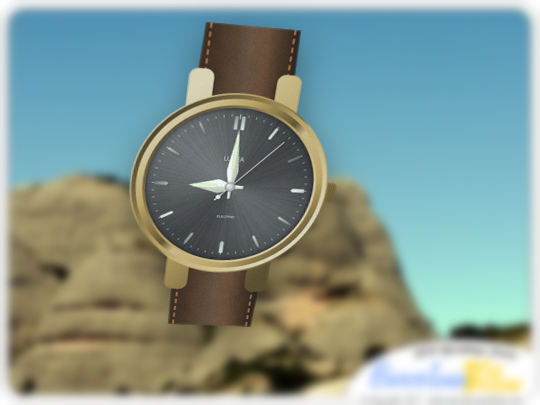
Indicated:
9,00,07
